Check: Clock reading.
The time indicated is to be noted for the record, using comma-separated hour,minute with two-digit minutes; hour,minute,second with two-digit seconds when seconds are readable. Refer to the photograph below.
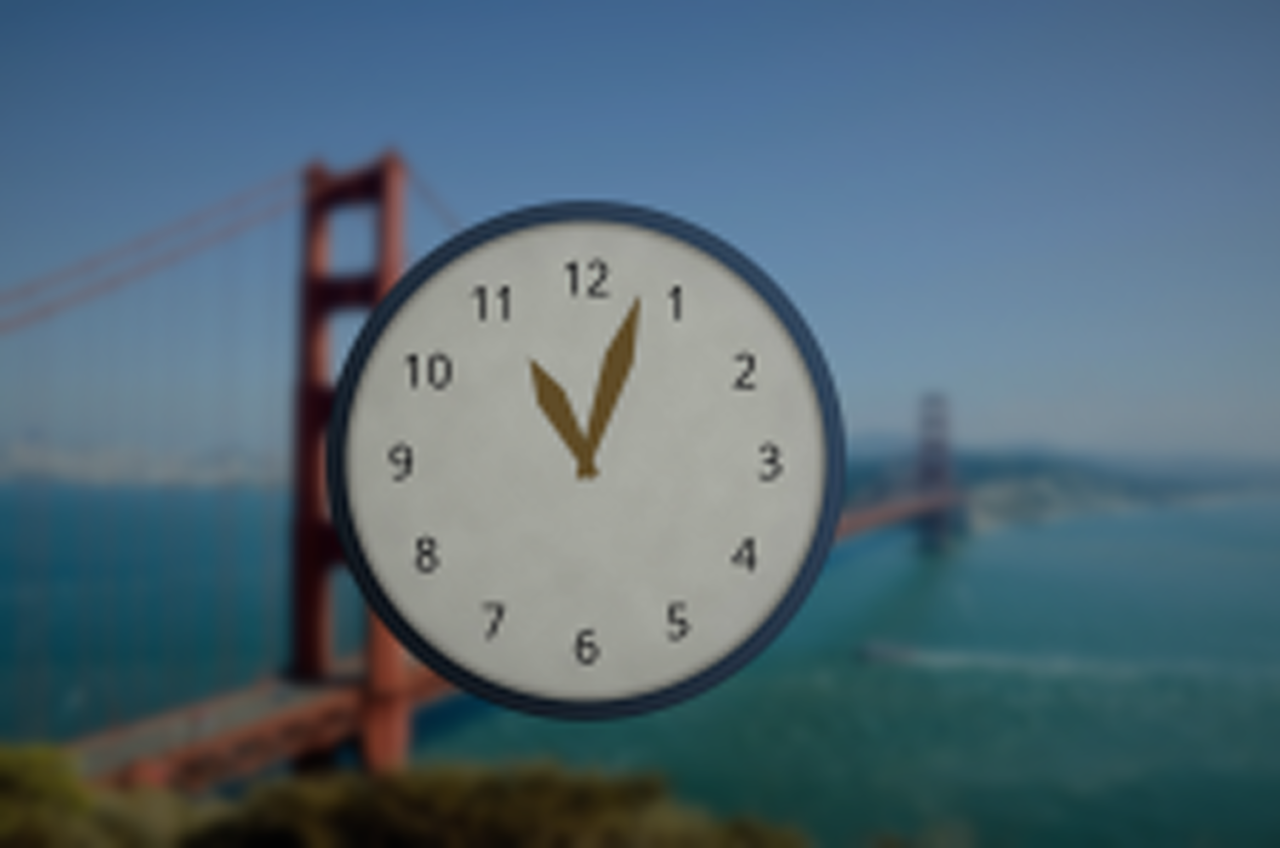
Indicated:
11,03
